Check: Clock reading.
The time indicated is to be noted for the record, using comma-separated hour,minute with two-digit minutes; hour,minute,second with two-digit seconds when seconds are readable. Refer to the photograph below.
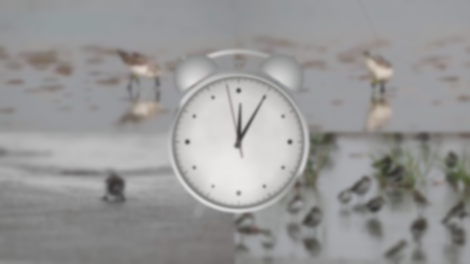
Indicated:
12,04,58
